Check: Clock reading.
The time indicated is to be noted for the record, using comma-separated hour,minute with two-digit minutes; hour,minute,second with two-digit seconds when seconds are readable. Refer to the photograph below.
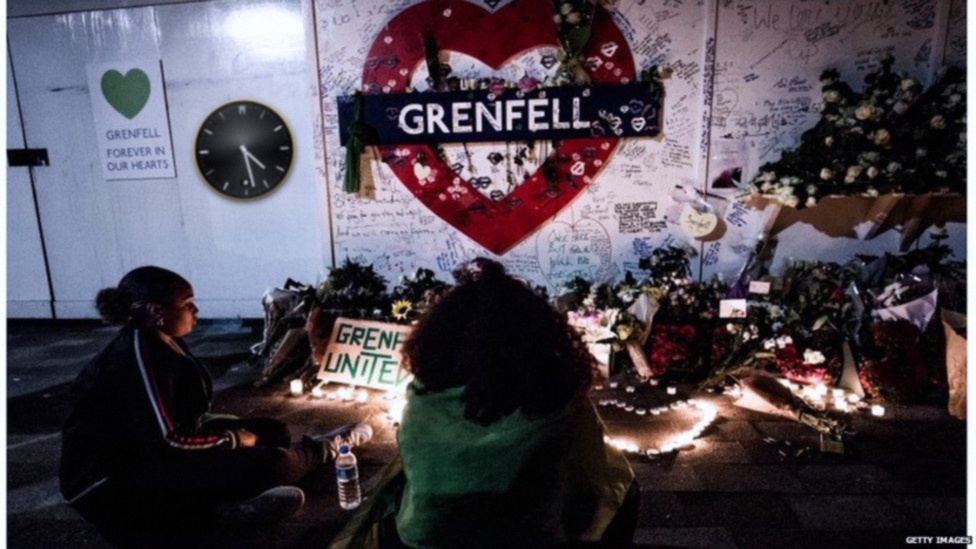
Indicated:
4,28
